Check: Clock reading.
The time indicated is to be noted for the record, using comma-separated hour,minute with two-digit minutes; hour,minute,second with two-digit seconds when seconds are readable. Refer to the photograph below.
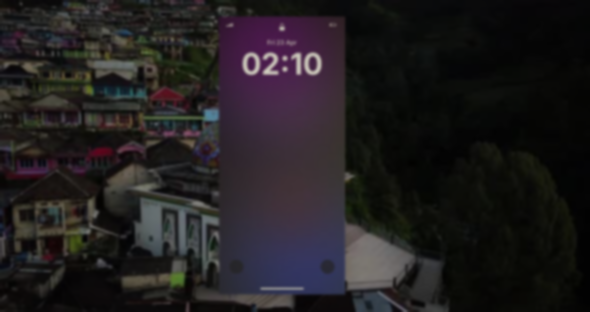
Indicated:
2,10
